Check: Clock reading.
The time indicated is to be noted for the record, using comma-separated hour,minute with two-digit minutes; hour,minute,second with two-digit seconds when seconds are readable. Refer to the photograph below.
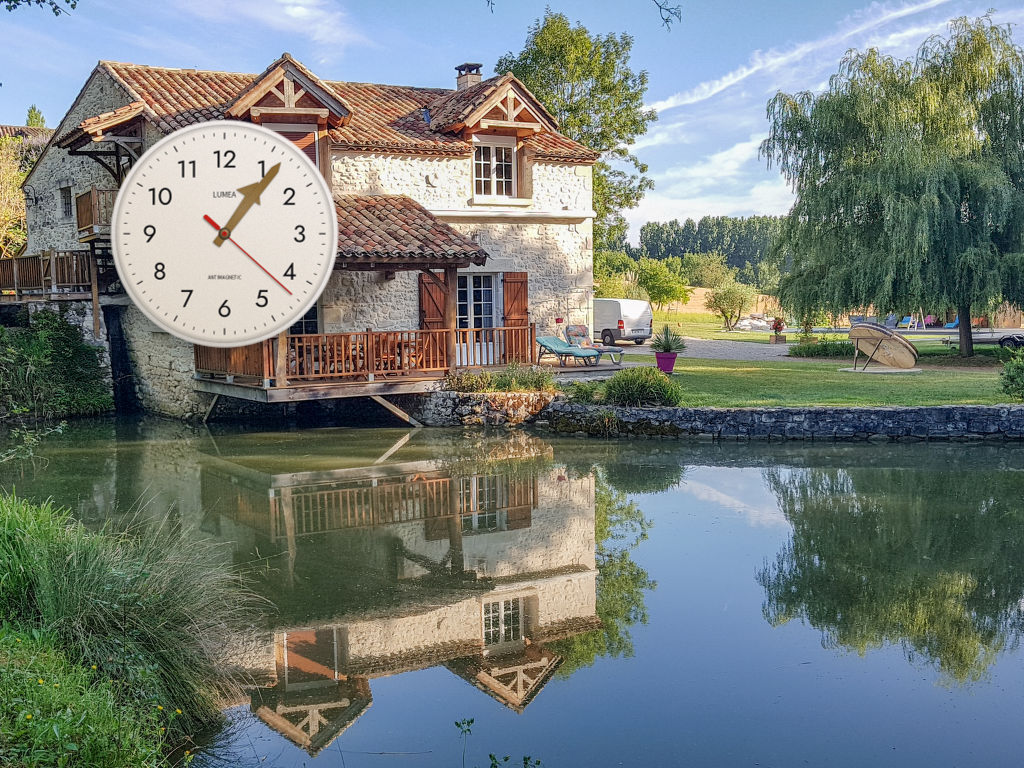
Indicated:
1,06,22
